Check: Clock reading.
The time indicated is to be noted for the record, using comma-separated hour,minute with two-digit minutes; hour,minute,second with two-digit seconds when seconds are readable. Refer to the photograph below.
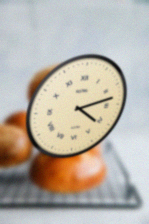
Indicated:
4,13
